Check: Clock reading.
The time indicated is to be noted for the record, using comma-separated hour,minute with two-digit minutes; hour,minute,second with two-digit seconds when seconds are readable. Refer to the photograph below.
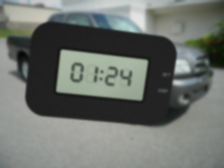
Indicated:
1,24
